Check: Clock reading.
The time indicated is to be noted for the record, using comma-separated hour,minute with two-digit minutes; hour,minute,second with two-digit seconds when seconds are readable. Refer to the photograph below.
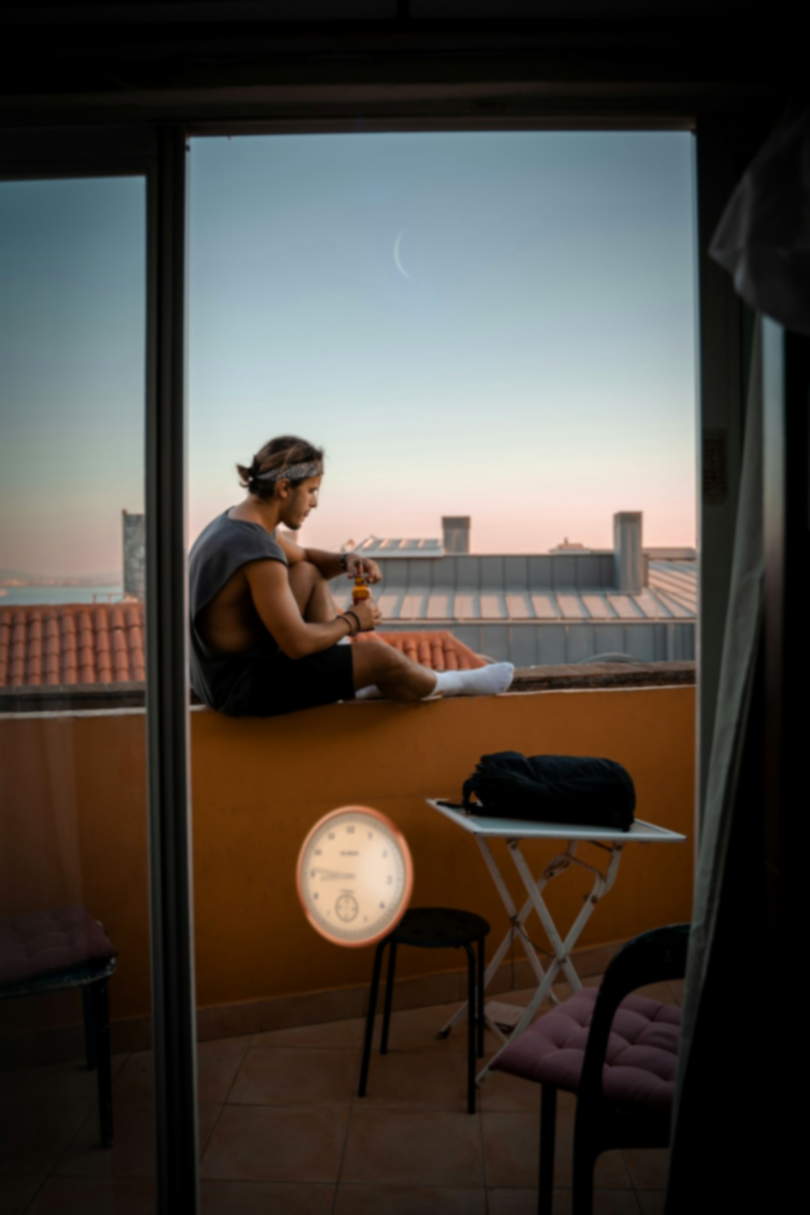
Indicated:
8,46
